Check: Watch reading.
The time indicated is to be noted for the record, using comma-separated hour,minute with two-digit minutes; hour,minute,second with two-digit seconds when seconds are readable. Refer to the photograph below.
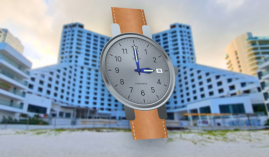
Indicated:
3,00
